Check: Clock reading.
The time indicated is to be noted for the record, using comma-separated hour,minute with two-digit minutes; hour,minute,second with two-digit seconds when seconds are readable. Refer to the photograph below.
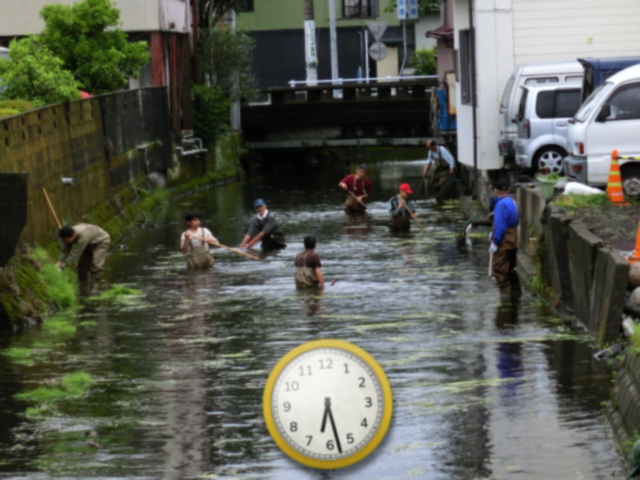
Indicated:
6,28
